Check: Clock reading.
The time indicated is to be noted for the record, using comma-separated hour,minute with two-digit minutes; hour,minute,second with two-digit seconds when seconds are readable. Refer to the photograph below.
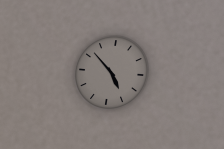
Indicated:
4,52
